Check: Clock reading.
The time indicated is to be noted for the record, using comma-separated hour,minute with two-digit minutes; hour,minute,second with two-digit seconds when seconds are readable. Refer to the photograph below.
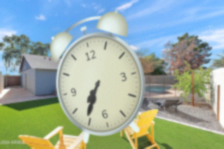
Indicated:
7,36
